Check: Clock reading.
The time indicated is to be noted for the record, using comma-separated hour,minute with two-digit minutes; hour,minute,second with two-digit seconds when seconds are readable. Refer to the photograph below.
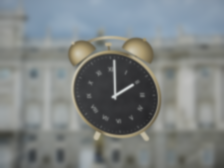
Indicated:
2,01
